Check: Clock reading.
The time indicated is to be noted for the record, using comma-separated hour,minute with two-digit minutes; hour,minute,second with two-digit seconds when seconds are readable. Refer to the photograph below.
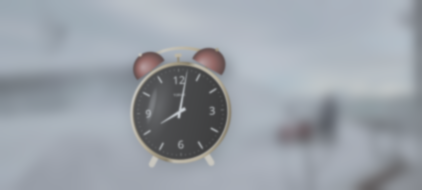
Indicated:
8,02
